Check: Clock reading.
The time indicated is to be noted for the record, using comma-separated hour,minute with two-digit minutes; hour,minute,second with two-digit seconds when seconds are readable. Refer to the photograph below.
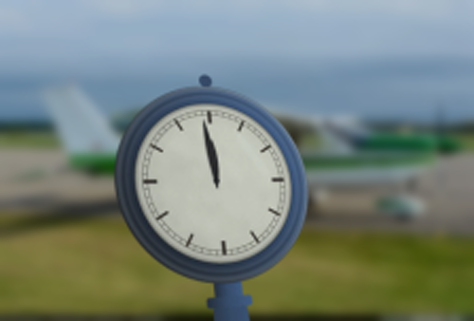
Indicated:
11,59
